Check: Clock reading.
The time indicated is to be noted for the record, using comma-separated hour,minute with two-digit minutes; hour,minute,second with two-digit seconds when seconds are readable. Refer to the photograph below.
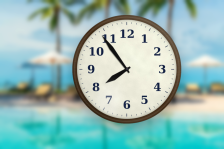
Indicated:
7,54
